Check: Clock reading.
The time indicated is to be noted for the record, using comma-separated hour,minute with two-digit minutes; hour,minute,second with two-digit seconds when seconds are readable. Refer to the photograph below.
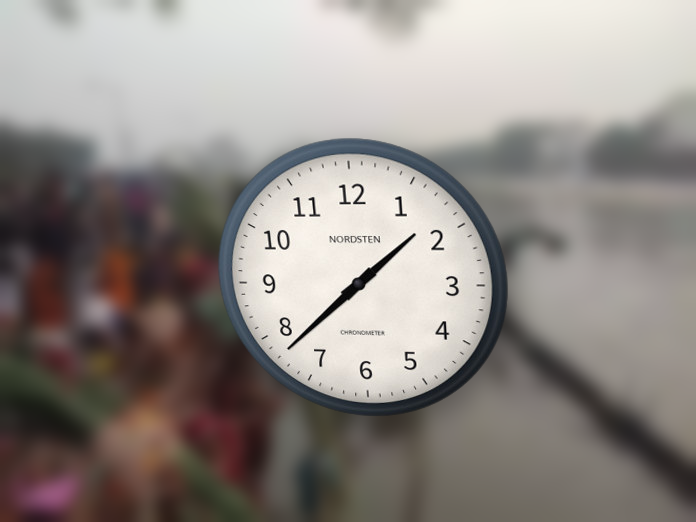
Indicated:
1,38
